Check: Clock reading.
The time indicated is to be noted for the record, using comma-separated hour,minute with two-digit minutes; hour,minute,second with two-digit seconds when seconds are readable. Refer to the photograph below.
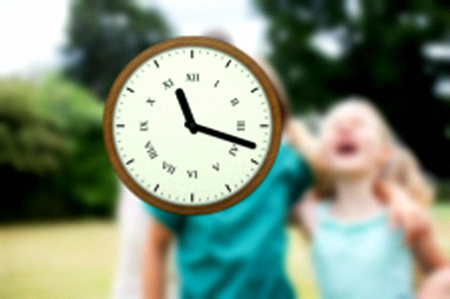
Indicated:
11,18
